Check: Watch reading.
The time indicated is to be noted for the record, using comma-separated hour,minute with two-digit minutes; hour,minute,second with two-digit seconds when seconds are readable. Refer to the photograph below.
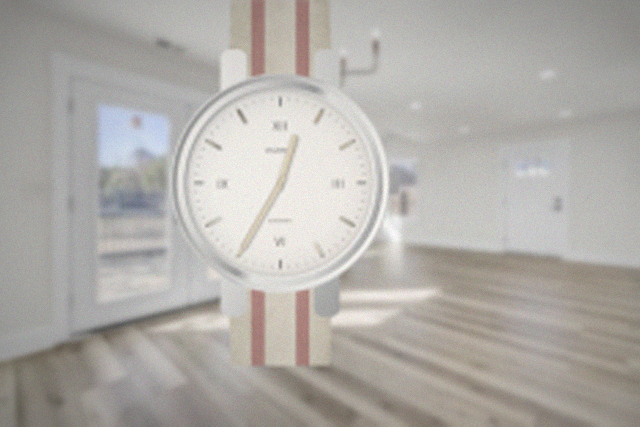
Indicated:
12,35
